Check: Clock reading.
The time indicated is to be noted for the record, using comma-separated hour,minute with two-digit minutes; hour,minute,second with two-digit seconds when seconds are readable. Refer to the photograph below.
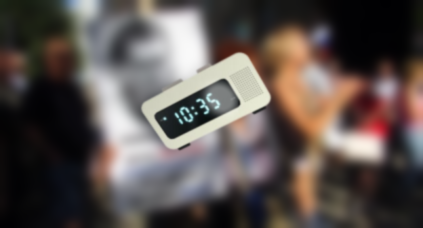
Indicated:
10,35
